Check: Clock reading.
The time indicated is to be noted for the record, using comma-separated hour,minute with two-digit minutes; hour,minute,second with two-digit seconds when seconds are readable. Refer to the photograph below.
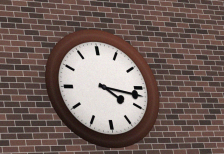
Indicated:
4,17
